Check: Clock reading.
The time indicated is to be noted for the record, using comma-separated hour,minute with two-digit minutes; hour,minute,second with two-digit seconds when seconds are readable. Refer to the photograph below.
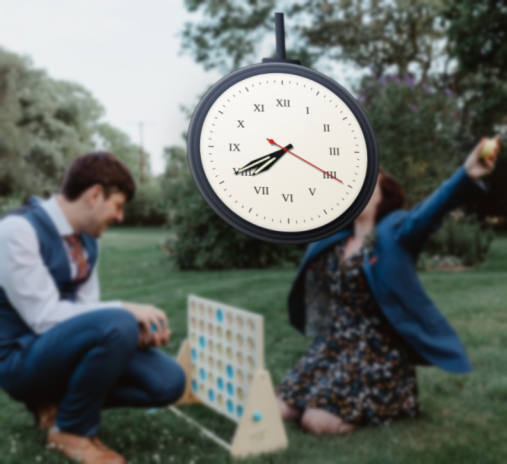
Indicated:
7,40,20
